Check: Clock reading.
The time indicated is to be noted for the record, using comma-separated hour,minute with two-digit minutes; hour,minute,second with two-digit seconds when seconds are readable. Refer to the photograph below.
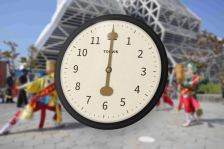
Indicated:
6,00
